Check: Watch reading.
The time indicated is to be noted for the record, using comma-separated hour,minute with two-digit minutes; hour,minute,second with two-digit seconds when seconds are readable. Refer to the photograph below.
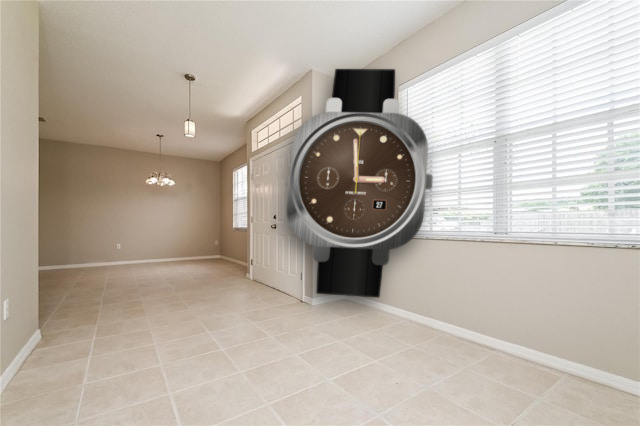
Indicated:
2,59
